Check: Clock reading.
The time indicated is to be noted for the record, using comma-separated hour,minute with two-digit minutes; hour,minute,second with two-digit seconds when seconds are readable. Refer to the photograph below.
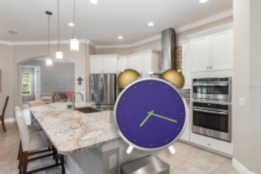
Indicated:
7,18
